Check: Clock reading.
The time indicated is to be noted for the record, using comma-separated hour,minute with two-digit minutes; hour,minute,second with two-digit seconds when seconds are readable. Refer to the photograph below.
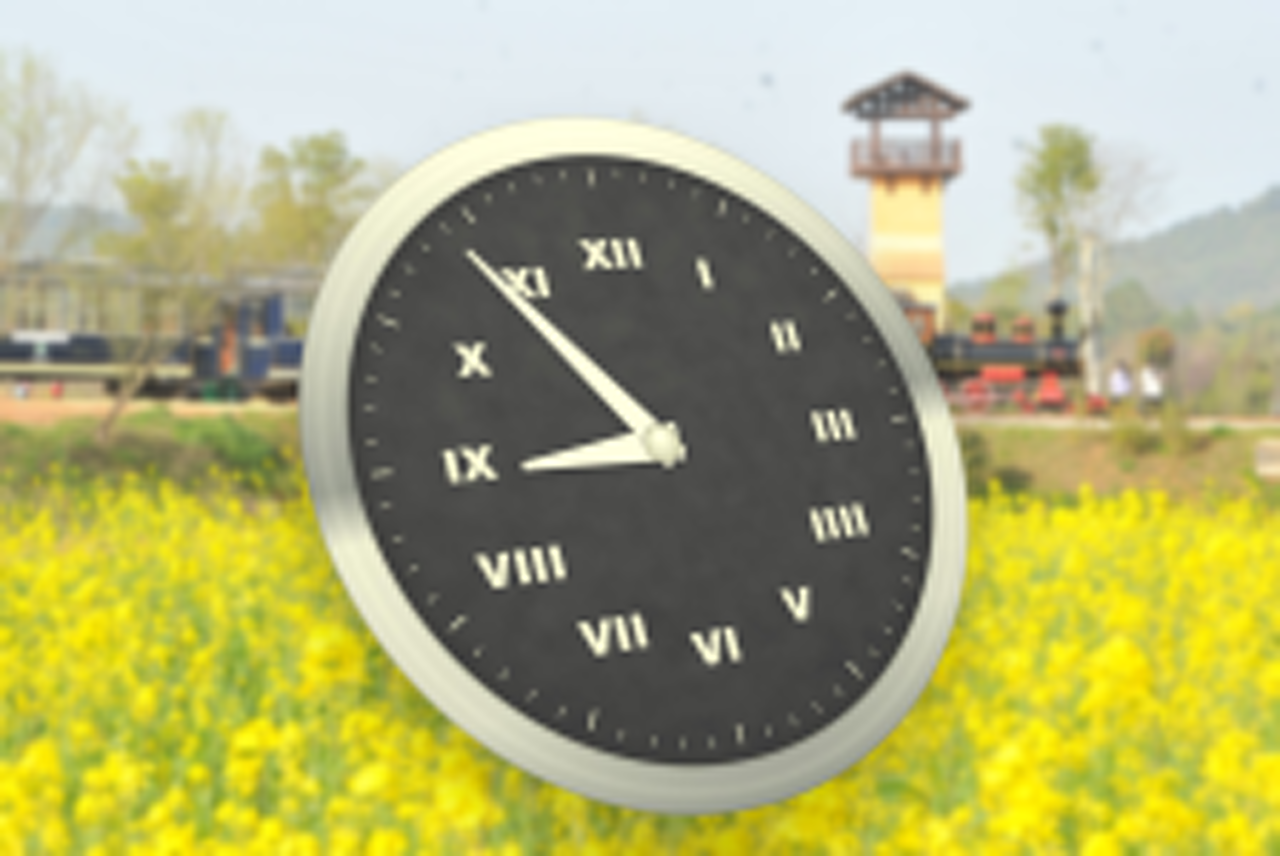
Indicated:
8,54
